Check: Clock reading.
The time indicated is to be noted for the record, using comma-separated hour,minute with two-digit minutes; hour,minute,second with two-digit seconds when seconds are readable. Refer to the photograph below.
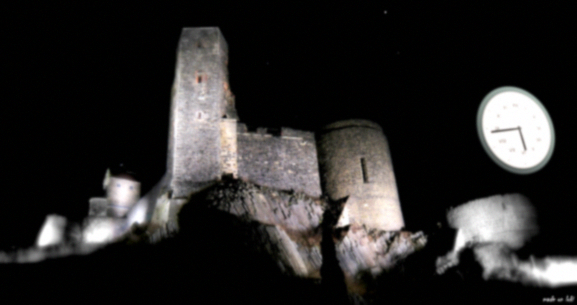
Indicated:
5,44
